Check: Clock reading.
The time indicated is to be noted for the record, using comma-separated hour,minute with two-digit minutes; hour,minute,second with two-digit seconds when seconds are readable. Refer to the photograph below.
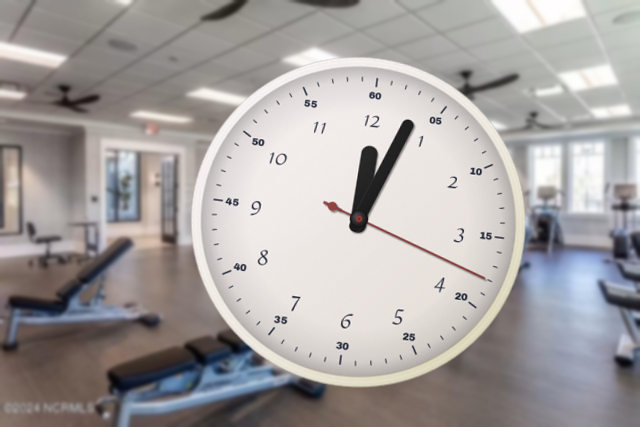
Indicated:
12,03,18
